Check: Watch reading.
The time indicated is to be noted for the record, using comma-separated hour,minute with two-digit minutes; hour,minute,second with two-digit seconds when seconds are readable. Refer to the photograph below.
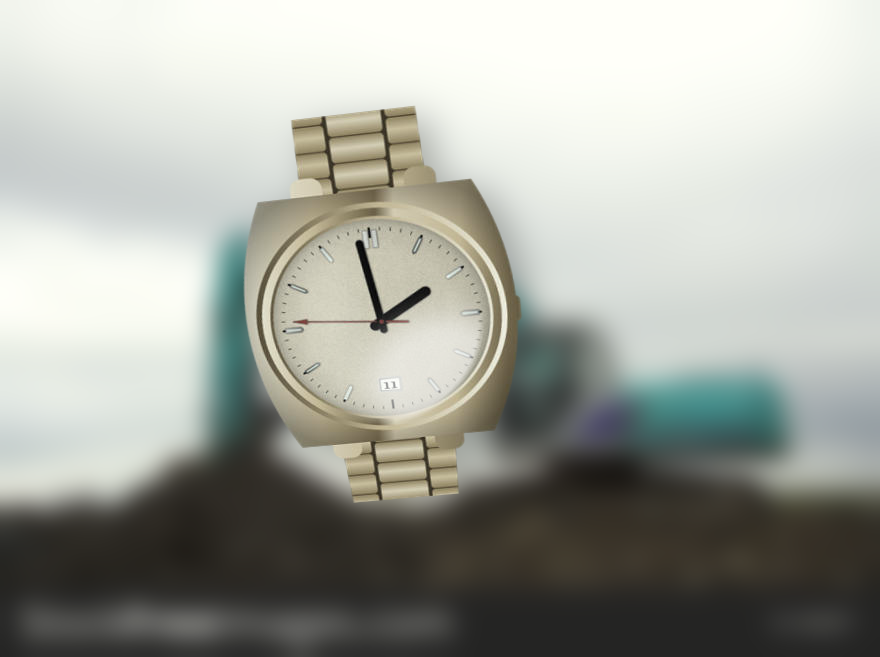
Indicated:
1,58,46
